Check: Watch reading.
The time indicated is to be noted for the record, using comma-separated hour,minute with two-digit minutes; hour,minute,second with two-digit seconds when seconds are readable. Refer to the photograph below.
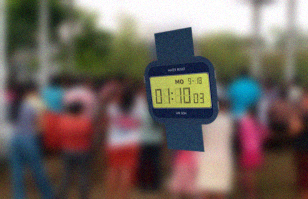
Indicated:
1,10,03
